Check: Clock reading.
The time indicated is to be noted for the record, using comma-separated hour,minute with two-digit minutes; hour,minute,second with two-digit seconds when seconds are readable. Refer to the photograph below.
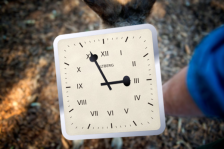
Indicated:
2,56
